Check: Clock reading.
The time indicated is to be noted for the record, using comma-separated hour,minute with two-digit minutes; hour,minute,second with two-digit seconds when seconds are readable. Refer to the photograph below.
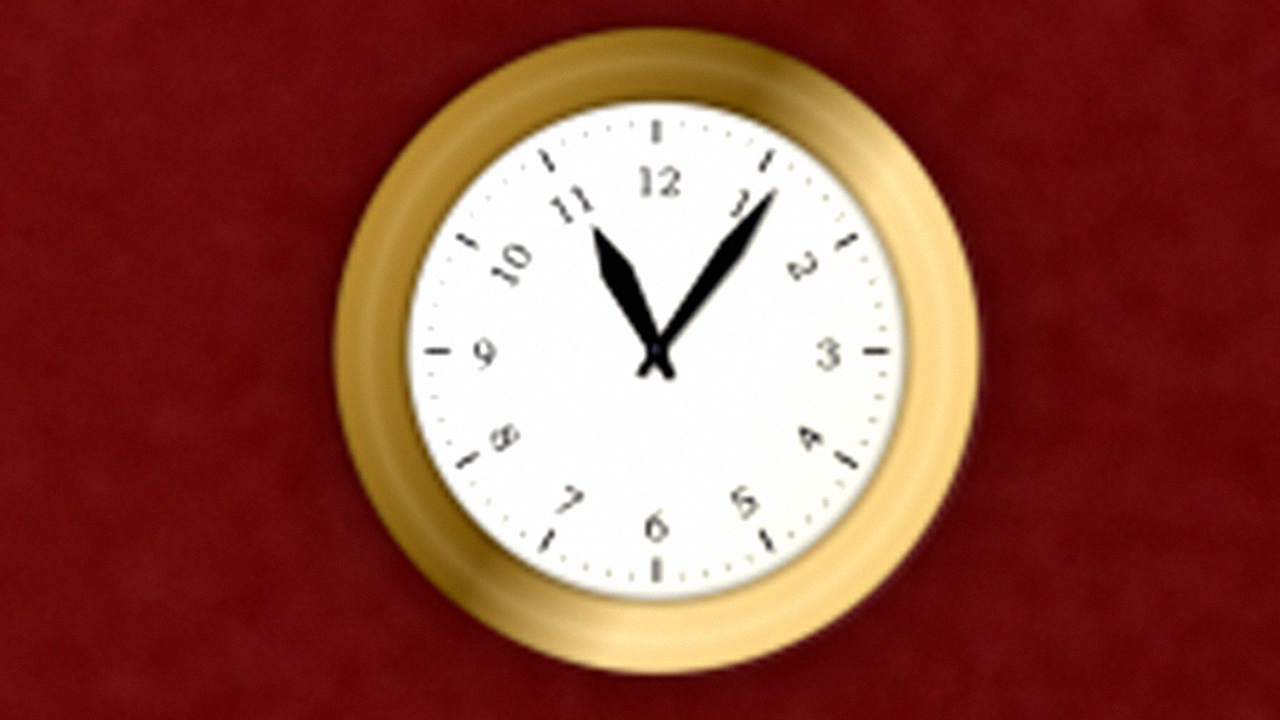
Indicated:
11,06
